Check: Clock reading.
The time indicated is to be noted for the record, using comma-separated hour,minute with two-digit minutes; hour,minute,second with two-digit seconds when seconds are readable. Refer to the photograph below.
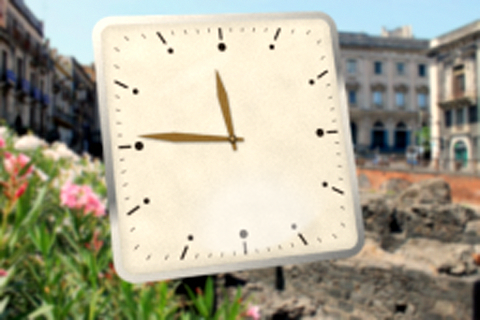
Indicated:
11,46
